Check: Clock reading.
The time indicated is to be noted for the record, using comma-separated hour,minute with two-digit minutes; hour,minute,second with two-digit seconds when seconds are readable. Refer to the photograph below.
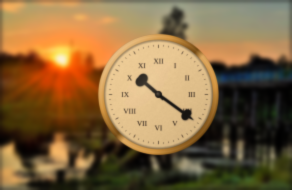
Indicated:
10,21
